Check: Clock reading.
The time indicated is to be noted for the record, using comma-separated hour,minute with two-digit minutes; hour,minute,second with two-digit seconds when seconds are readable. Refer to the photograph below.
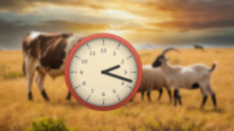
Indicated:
2,18
